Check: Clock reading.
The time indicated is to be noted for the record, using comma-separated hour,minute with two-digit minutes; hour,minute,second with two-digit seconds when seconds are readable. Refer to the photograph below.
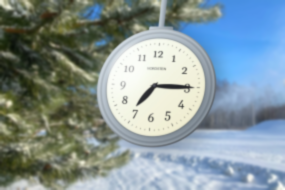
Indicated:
7,15
